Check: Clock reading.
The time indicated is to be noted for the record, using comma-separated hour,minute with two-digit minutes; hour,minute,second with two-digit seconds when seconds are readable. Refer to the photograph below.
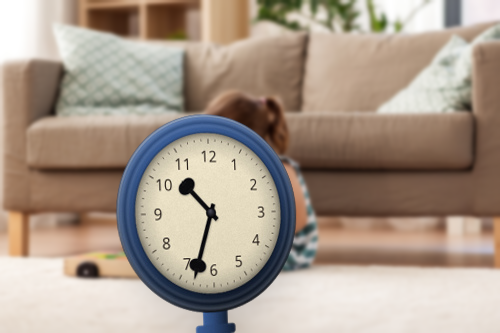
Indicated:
10,33
